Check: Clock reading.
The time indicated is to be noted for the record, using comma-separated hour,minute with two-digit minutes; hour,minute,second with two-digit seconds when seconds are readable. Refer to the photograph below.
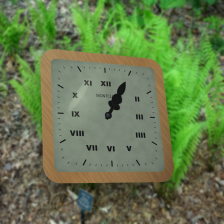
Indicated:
1,05
